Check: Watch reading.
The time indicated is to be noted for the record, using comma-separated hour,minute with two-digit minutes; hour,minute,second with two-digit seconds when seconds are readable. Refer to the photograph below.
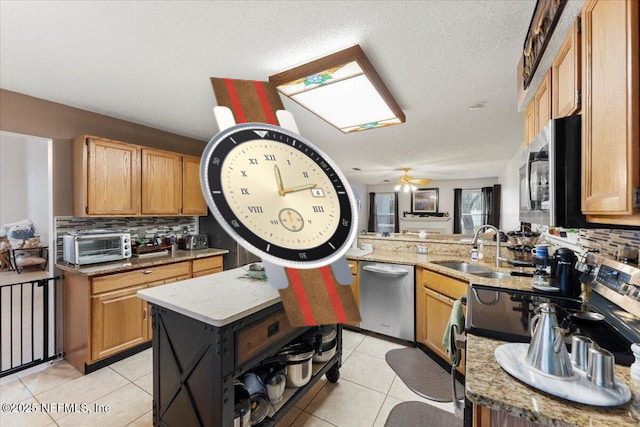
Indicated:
12,13
